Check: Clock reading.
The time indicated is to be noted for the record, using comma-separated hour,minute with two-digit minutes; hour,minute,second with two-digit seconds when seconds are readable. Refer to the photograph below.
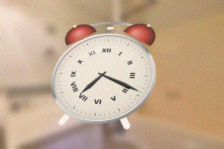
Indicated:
7,19
